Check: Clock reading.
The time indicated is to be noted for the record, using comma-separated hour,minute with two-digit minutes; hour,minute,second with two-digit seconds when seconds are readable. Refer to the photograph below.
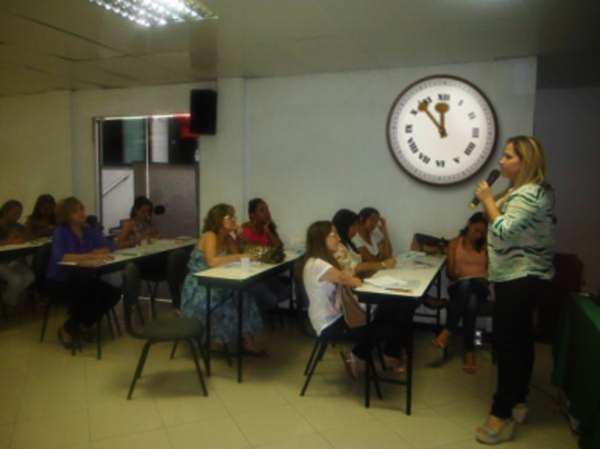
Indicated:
11,53
